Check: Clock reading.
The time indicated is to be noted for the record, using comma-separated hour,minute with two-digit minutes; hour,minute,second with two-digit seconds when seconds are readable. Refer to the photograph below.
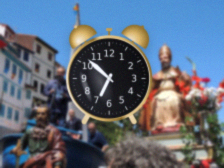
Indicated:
6,52
